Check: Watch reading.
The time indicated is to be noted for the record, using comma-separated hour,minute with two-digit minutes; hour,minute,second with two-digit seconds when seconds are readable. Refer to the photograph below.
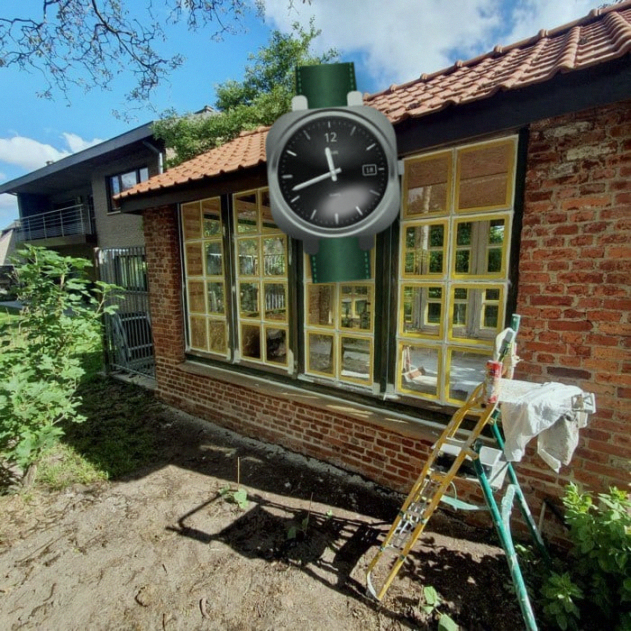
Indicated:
11,42
